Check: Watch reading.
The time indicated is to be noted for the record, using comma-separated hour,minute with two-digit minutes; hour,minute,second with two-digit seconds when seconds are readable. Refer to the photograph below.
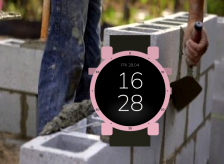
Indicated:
16,28
